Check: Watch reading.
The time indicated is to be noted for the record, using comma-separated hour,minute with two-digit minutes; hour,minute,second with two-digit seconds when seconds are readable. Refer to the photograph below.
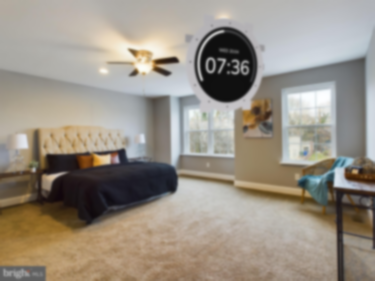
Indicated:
7,36
